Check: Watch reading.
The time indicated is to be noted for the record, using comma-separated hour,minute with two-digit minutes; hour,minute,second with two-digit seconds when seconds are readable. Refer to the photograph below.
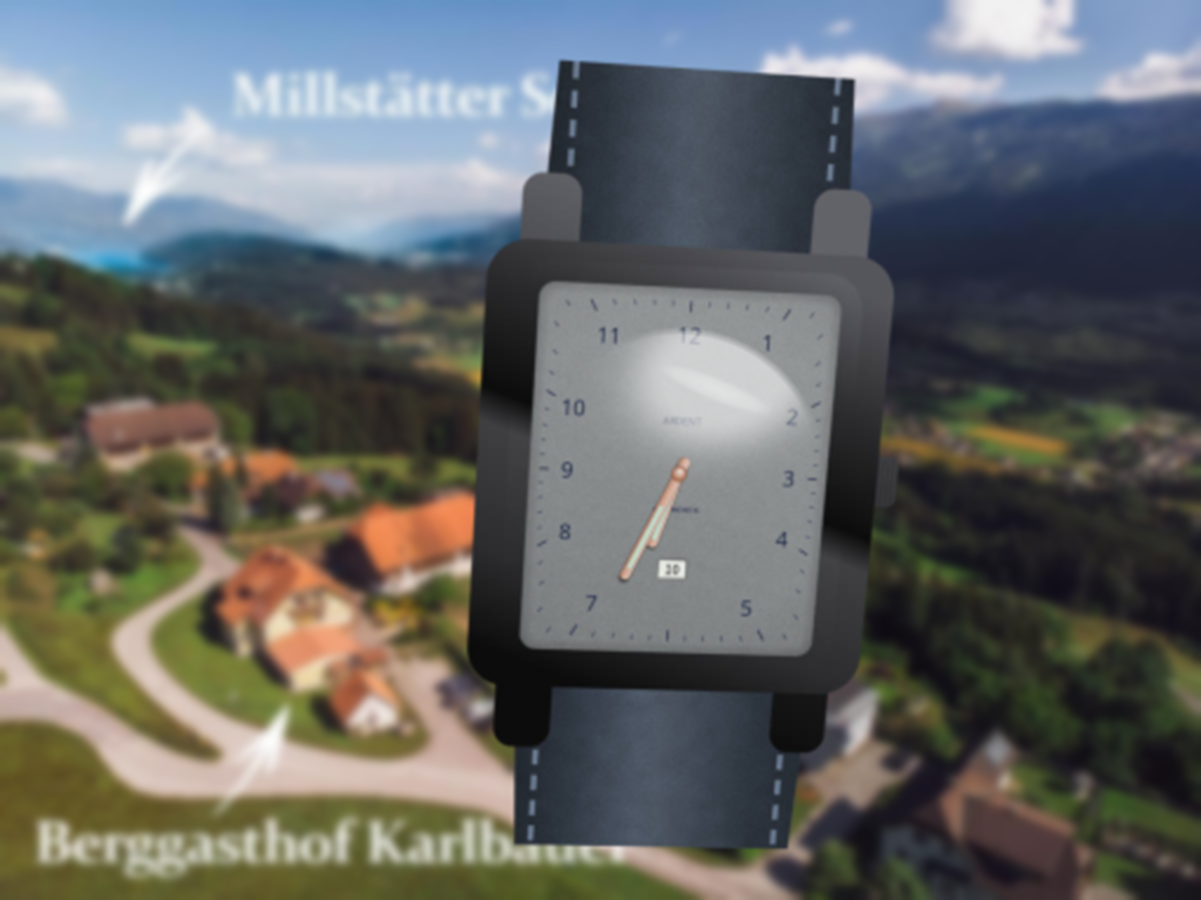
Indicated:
6,34
